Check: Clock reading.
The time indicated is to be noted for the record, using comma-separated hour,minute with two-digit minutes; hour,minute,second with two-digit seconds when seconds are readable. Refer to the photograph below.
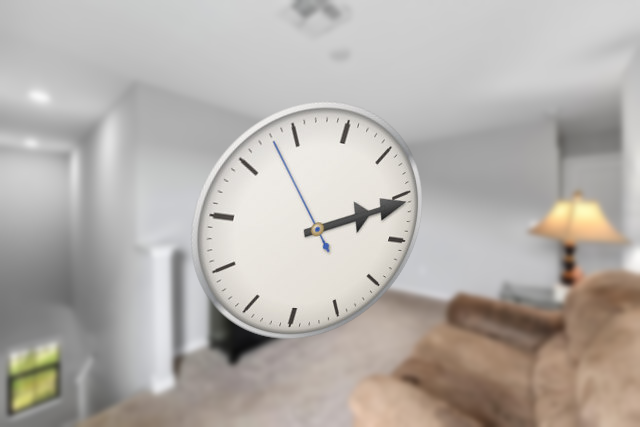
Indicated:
2,10,53
